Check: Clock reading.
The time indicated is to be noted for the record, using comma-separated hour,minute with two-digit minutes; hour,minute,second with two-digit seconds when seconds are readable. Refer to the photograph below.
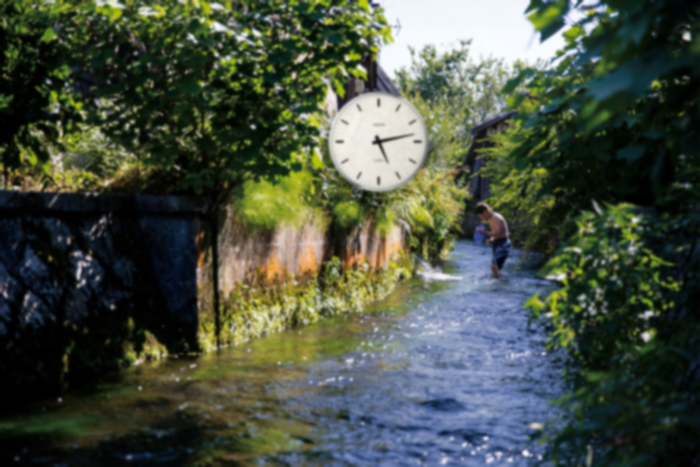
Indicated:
5,13
